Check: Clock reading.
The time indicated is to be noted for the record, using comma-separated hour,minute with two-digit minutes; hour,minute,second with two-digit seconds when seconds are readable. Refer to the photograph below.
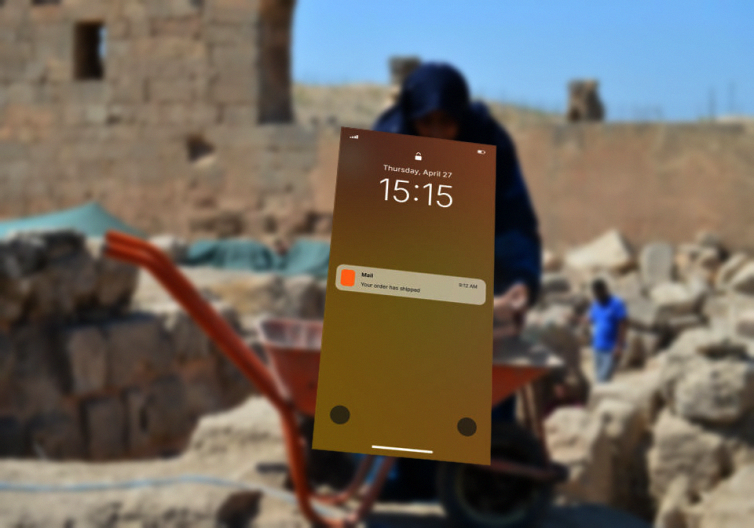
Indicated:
15,15
